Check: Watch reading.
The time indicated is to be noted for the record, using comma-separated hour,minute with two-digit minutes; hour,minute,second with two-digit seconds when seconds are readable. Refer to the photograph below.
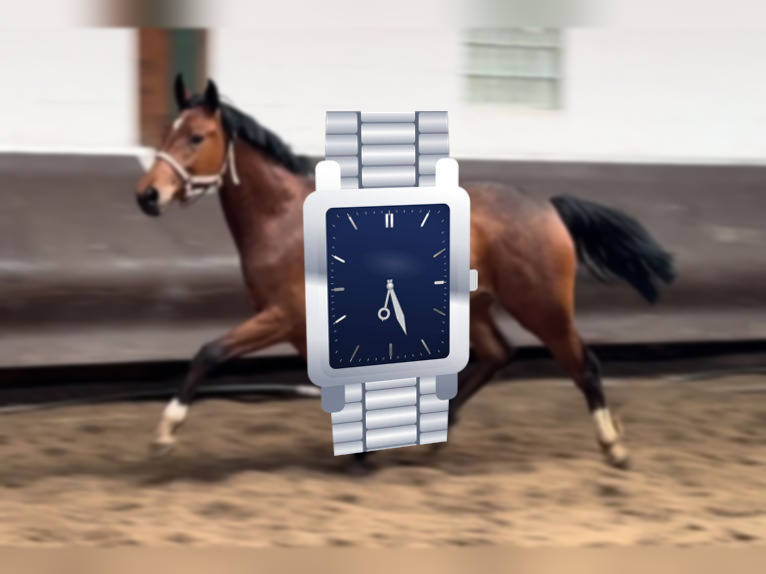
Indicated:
6,27
